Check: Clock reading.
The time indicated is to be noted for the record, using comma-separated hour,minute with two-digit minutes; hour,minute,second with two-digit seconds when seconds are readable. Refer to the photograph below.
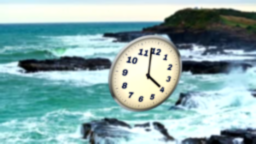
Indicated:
3,58
